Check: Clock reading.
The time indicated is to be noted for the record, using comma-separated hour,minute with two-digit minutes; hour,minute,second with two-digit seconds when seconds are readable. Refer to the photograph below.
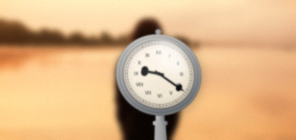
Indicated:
9,21
